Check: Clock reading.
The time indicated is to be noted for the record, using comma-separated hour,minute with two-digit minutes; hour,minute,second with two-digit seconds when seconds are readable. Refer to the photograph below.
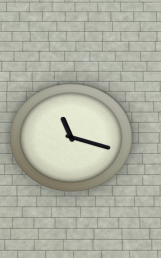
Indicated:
11,18
